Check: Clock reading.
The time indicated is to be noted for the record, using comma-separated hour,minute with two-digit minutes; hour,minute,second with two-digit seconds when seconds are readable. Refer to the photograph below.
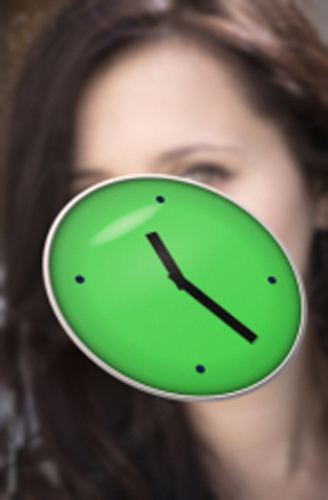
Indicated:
11,23
